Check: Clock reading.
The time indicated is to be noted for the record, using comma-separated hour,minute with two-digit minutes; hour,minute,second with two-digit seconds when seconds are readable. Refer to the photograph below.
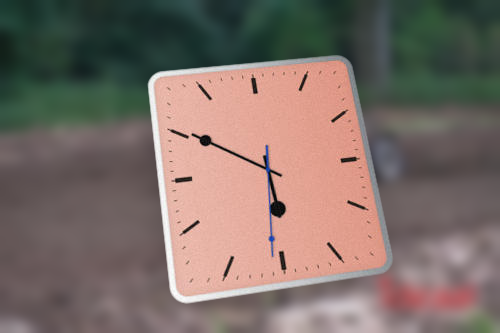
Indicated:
5,50,31
